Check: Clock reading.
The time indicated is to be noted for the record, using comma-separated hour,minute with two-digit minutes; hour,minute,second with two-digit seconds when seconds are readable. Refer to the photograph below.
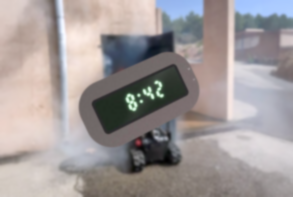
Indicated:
8,42
